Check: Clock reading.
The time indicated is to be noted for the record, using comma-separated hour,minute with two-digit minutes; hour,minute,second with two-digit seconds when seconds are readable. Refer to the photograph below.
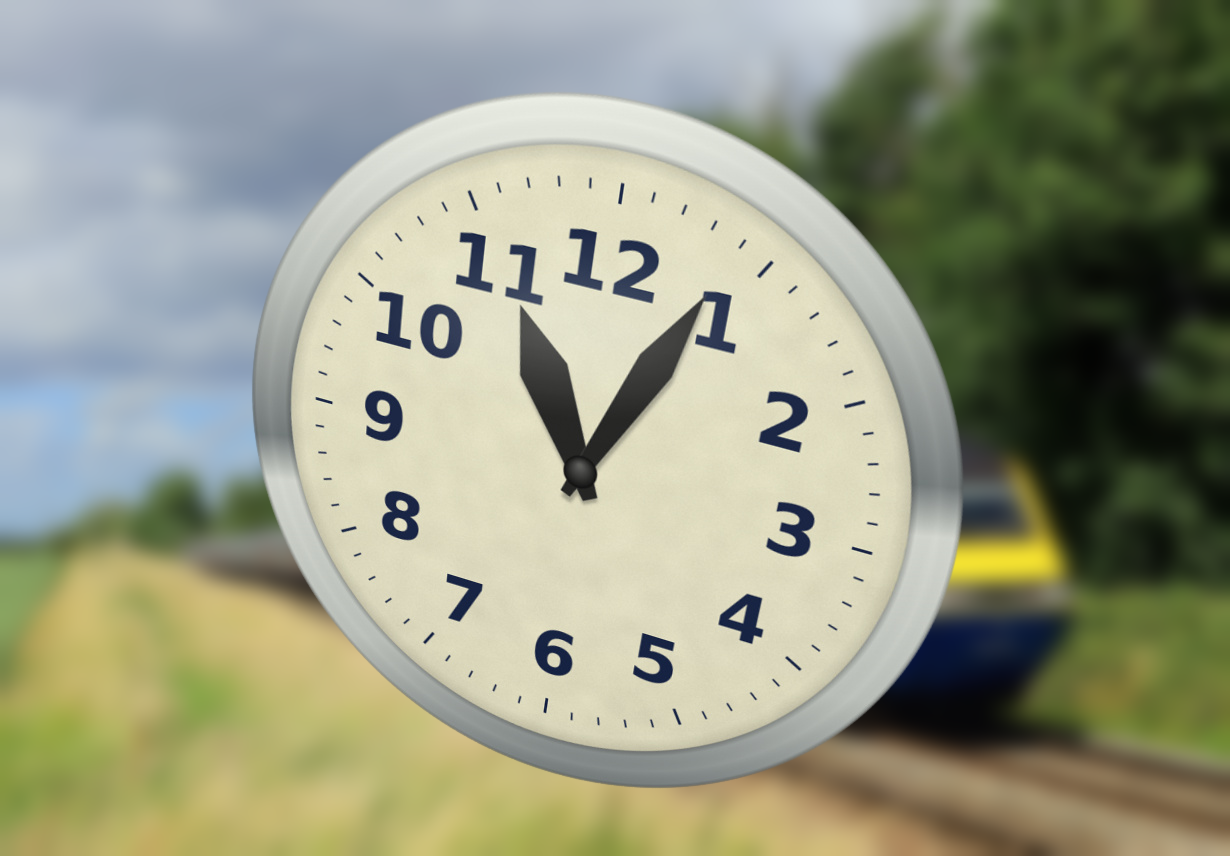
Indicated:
11,04
